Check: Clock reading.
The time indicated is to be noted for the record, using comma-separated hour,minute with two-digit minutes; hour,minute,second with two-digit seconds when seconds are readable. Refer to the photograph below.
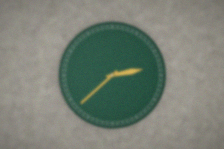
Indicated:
2,38
